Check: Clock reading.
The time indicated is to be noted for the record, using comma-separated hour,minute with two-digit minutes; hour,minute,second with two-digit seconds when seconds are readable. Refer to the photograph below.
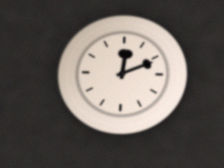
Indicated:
12,11
